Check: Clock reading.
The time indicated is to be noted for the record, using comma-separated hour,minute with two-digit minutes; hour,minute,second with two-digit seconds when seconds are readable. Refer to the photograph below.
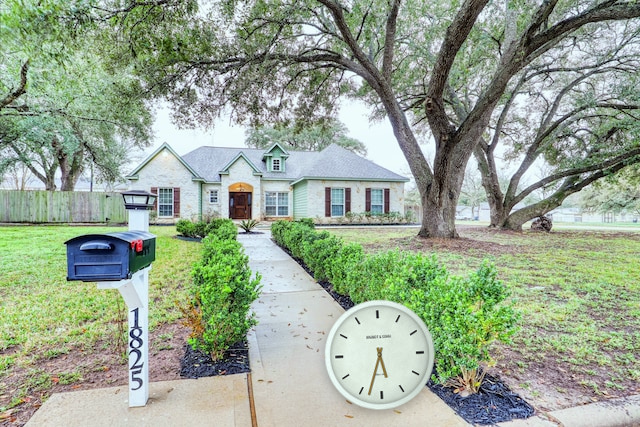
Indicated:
5,33
